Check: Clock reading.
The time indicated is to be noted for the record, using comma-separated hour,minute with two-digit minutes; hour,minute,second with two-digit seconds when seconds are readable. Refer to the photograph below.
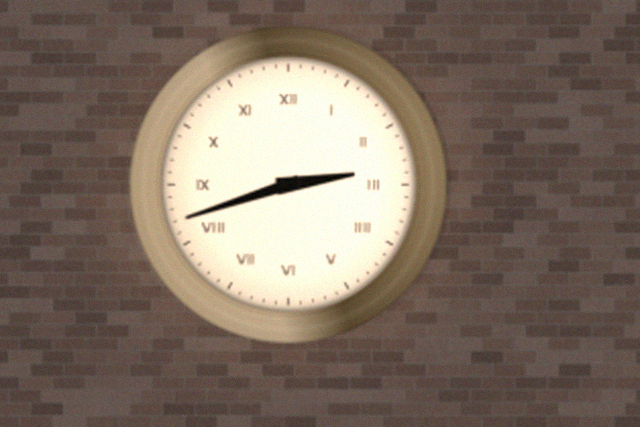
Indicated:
2,42
